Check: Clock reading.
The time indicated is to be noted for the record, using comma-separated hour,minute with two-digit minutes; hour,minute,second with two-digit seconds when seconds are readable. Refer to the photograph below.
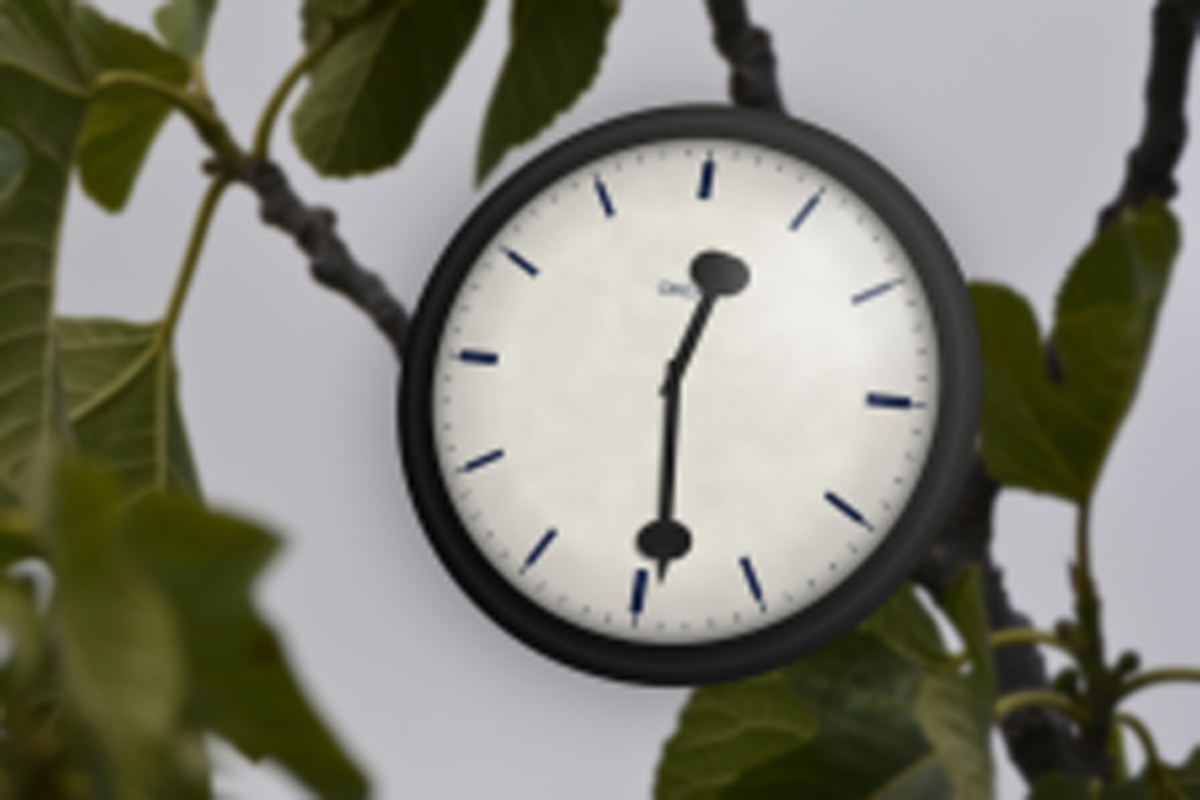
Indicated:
12,29
